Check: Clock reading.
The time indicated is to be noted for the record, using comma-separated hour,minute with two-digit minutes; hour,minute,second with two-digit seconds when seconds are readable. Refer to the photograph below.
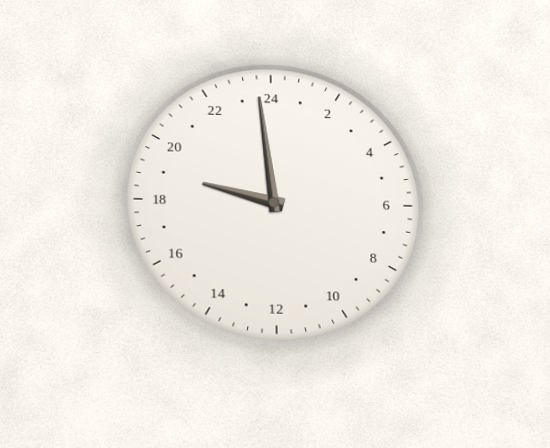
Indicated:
18,59
